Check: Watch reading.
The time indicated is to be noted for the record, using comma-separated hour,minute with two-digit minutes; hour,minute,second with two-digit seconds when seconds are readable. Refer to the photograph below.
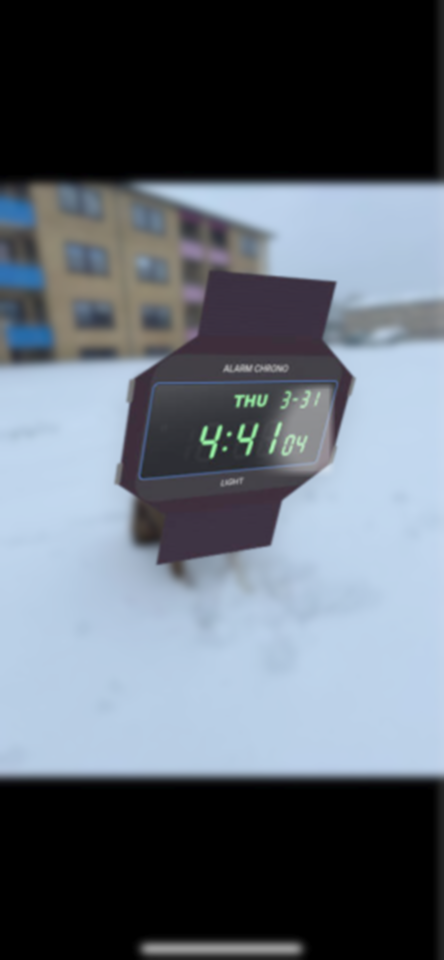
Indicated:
4,41,04
